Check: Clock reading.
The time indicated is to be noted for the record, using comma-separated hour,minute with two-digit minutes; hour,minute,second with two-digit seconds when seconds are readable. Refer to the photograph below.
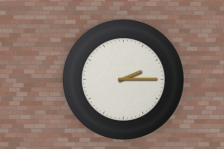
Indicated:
2,15
